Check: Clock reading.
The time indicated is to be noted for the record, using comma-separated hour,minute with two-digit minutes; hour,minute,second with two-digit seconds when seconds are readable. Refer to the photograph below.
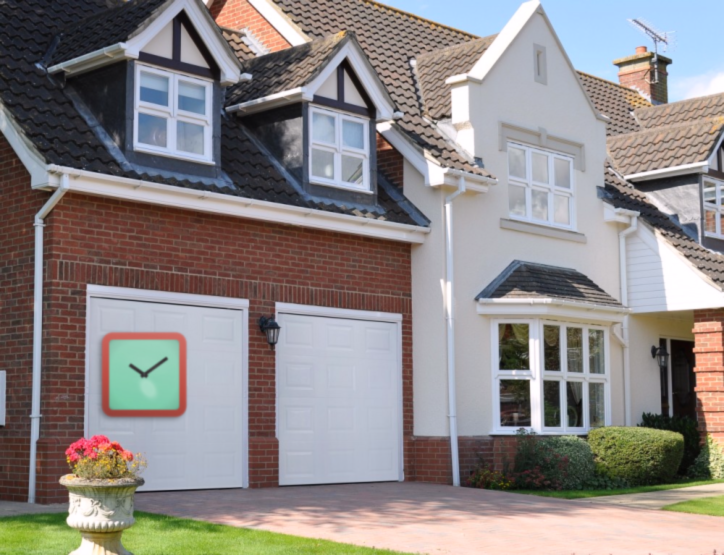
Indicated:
10,09
